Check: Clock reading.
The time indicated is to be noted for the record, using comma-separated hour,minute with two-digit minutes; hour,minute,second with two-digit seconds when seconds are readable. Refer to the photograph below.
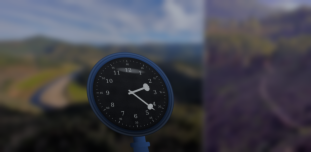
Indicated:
2,22
